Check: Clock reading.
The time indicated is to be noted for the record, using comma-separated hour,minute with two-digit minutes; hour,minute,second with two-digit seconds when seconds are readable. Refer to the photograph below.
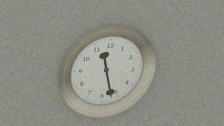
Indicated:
11,27
